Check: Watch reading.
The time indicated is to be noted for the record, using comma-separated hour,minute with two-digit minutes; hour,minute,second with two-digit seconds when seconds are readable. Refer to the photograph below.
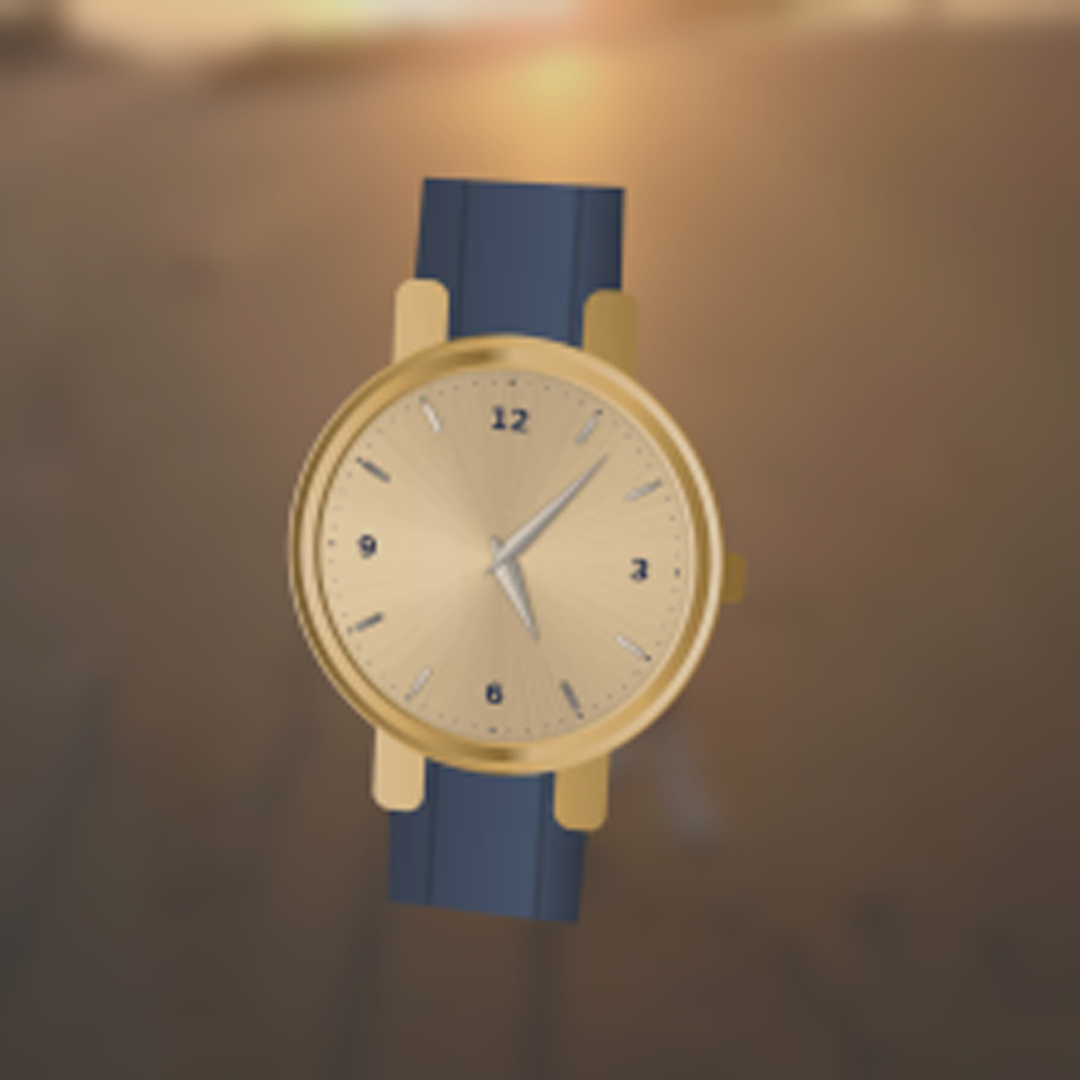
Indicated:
5,07
